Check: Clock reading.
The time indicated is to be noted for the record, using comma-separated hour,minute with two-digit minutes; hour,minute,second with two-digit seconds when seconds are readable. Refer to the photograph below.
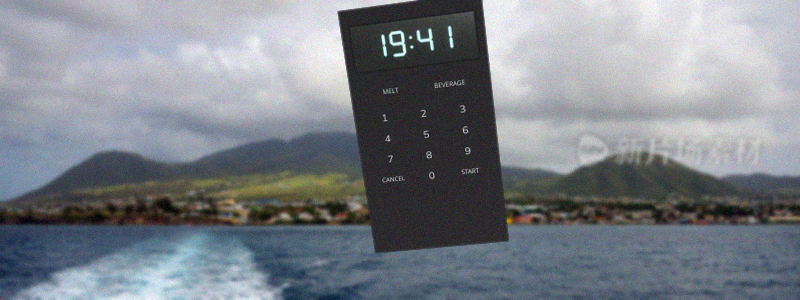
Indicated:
19,41
